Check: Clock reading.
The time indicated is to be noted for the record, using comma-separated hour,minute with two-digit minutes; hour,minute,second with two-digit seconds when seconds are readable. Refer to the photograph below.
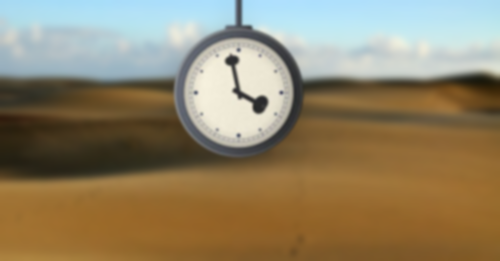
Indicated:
3,58
